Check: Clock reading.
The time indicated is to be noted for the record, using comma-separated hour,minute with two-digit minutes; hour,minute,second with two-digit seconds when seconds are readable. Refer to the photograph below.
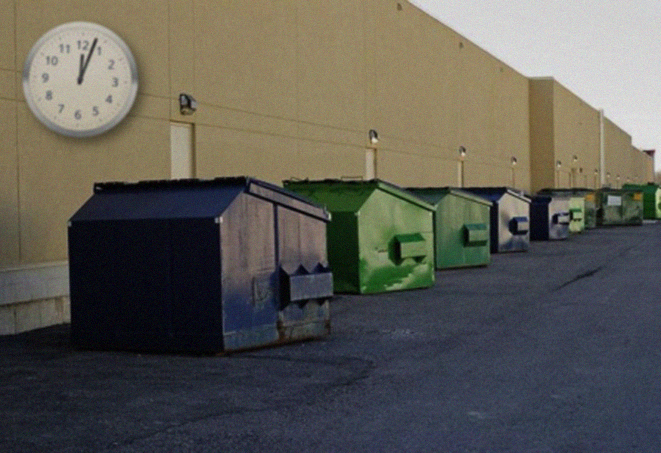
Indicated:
12,03
